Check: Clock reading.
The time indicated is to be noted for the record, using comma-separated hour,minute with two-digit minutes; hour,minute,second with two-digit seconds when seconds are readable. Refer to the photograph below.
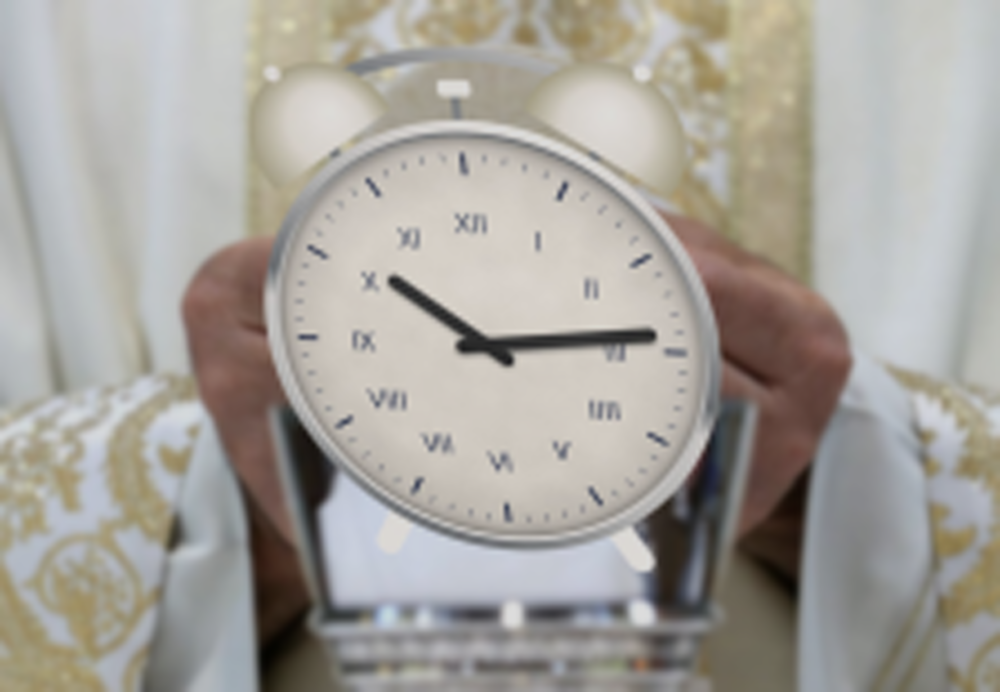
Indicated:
10,14
